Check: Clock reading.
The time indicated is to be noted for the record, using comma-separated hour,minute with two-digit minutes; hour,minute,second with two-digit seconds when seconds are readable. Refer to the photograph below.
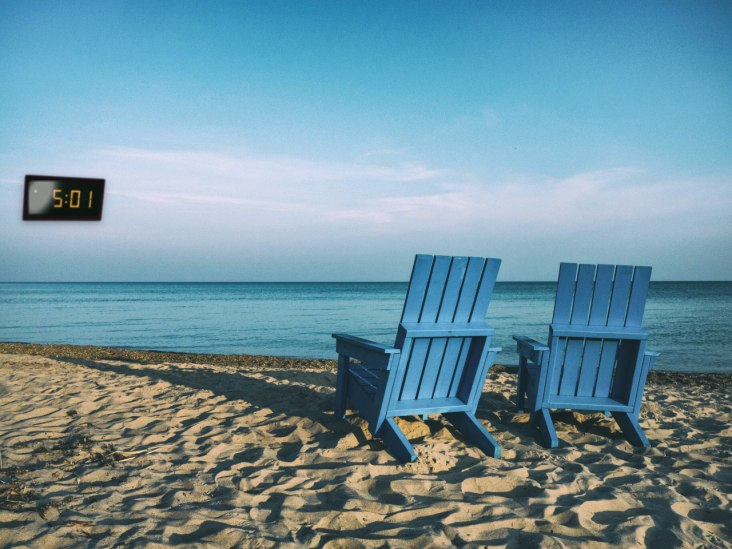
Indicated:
5,01
